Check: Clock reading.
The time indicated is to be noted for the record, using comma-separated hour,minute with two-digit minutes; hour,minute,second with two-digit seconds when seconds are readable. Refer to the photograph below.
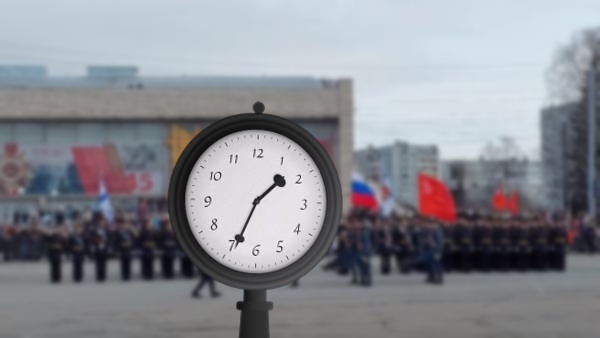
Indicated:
1,34
